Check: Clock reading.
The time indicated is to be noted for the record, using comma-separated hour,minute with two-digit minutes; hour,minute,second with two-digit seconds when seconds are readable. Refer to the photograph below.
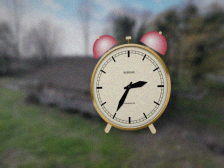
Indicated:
2,35
